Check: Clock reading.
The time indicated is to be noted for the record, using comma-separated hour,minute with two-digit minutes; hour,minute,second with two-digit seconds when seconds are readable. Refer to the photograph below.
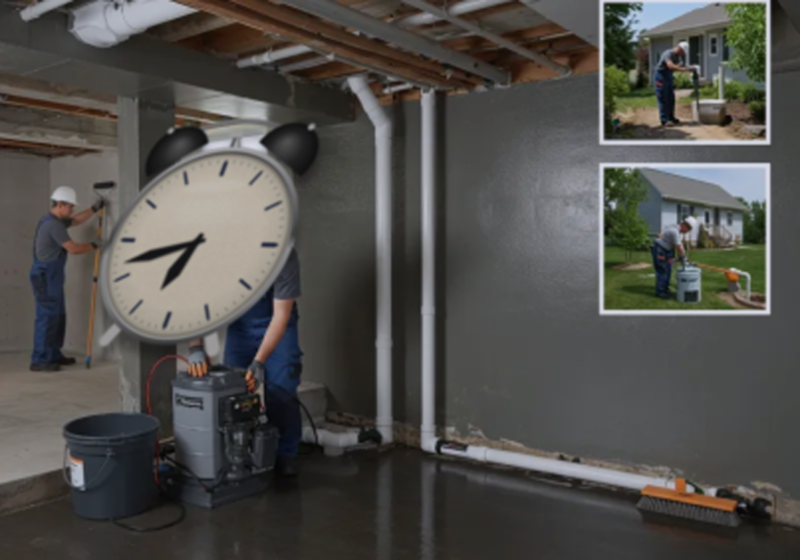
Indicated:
6,42
